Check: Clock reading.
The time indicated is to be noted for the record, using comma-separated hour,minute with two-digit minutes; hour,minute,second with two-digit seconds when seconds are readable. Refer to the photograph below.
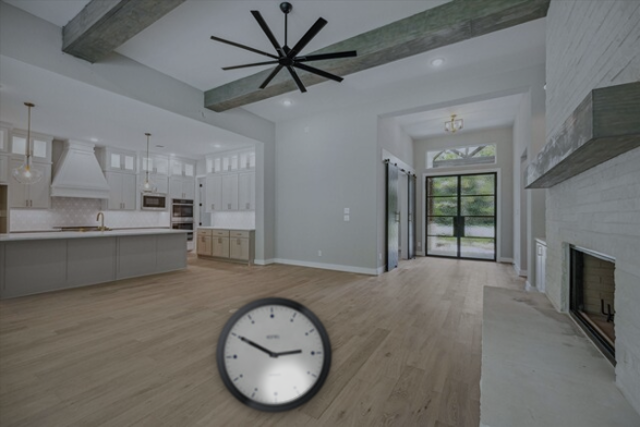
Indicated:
2,50
